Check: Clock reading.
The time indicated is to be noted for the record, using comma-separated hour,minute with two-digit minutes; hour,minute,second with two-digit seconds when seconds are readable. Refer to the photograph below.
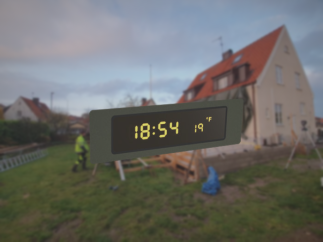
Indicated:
18,54
